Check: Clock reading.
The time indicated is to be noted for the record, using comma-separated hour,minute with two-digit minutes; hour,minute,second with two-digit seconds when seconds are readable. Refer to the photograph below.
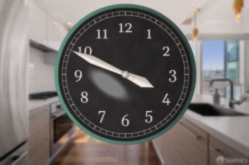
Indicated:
3,49
